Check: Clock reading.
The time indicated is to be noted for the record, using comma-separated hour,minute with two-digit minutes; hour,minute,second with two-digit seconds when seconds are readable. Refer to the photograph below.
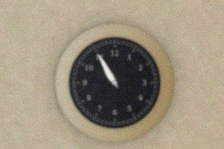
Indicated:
10,55
